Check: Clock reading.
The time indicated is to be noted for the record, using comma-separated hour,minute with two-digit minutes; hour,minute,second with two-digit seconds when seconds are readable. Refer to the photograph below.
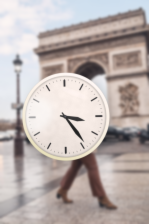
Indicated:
3,24
